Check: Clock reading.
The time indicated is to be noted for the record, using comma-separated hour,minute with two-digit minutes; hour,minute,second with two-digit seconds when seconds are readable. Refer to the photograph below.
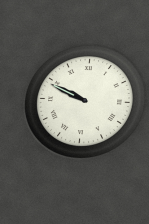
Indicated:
9,49
